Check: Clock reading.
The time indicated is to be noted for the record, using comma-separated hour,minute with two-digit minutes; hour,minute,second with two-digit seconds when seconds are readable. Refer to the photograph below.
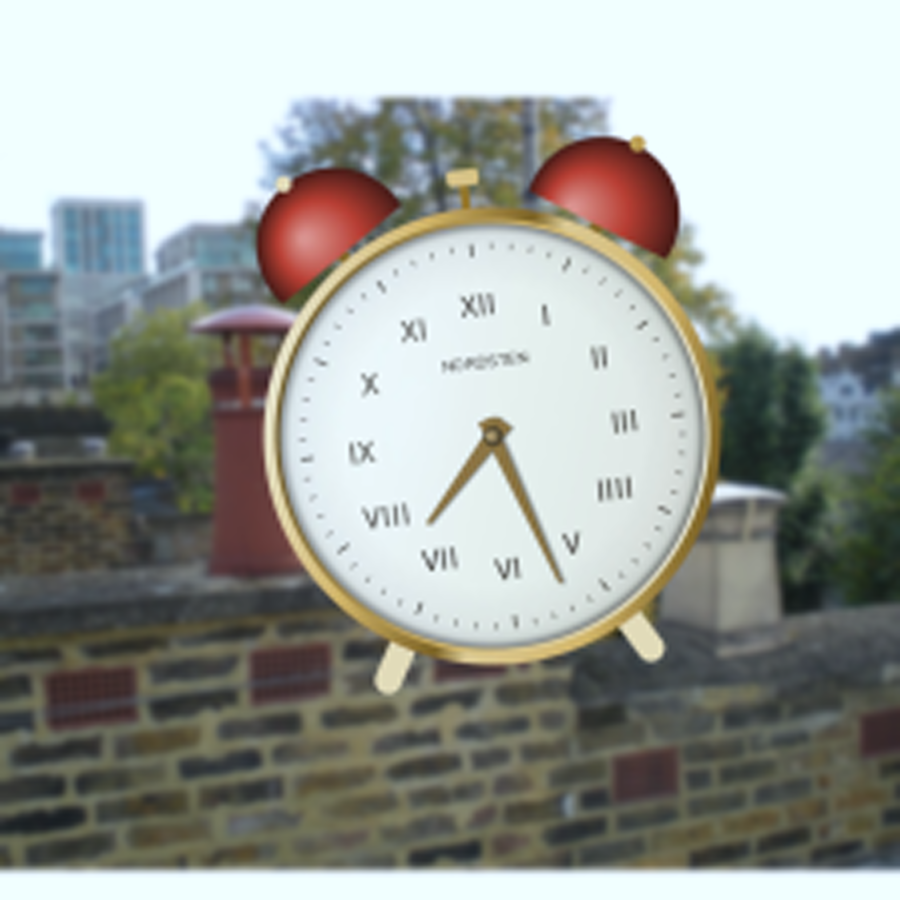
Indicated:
7,27
